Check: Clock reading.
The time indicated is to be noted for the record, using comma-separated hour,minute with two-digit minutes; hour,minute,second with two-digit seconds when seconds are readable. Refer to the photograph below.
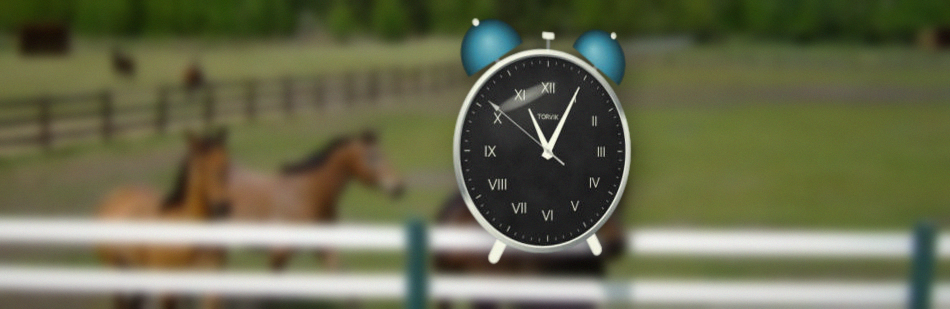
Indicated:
11,04,51
